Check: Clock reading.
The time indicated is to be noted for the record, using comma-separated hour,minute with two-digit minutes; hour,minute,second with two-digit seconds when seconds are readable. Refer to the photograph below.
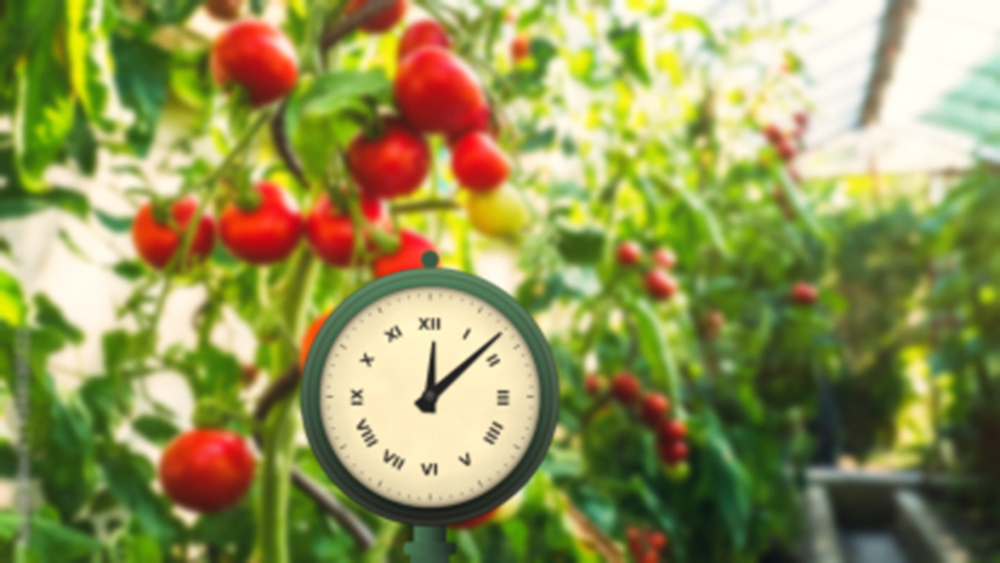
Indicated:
12,08
